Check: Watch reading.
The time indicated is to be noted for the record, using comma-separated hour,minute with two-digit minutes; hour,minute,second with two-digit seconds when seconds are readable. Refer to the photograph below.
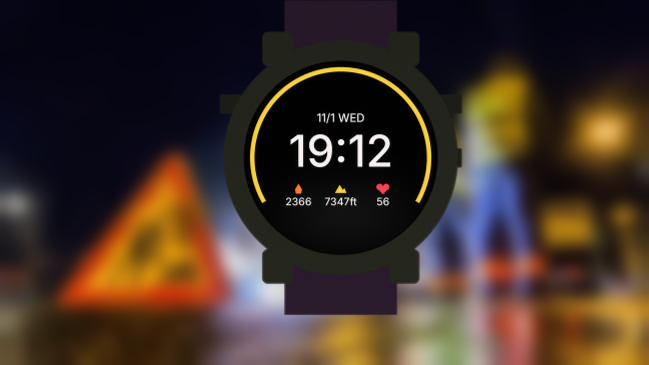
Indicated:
19,12
